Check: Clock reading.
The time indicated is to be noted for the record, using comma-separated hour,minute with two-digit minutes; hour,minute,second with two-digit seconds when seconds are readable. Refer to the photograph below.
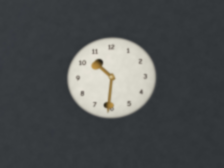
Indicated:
10,31
